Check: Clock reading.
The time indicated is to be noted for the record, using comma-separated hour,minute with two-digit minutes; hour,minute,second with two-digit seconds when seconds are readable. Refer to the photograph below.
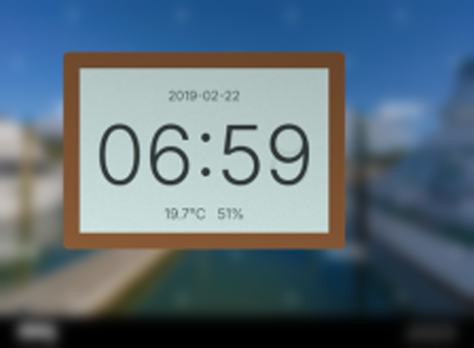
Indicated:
6,59
